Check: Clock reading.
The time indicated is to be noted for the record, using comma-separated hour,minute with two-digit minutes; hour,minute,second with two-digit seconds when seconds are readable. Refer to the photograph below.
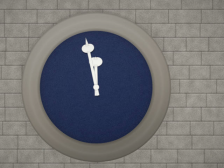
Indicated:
11,58
